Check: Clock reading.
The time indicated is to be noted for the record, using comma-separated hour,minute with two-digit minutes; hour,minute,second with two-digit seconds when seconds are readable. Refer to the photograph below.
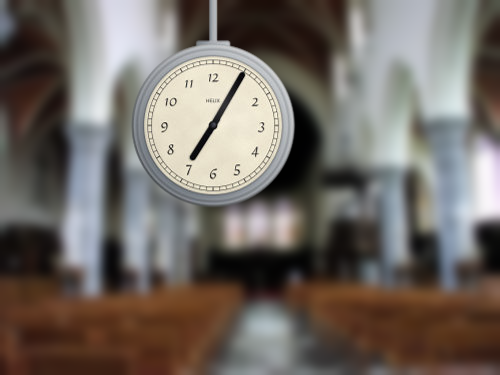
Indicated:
7,05
